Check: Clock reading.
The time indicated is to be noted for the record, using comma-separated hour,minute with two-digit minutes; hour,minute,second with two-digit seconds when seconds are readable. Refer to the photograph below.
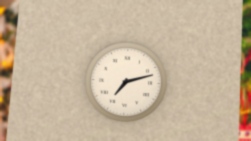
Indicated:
7,12
